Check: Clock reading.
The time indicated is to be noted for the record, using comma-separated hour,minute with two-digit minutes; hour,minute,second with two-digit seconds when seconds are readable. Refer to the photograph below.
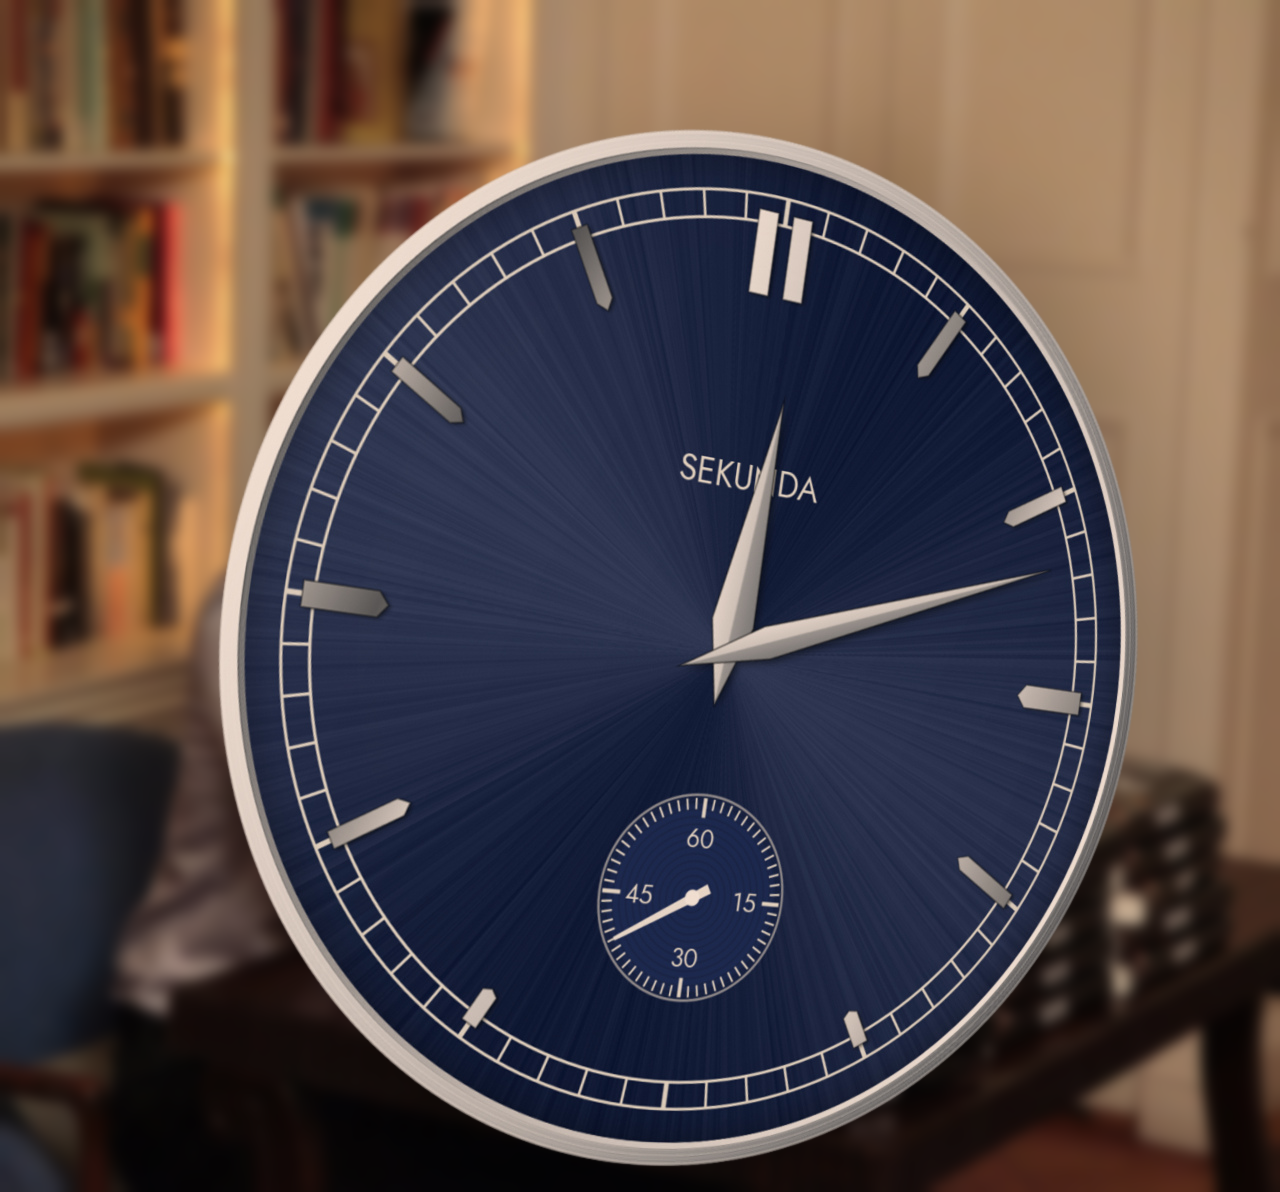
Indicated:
12,11,40
